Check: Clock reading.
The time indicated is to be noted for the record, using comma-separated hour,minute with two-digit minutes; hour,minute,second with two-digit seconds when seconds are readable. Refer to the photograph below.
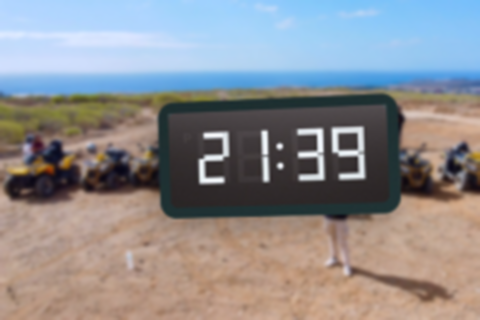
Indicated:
21,39
